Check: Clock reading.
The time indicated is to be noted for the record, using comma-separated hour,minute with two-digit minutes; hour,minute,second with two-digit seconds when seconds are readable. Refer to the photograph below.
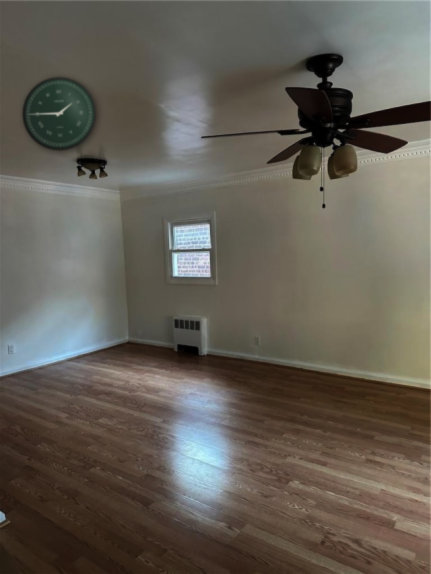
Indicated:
1,45
